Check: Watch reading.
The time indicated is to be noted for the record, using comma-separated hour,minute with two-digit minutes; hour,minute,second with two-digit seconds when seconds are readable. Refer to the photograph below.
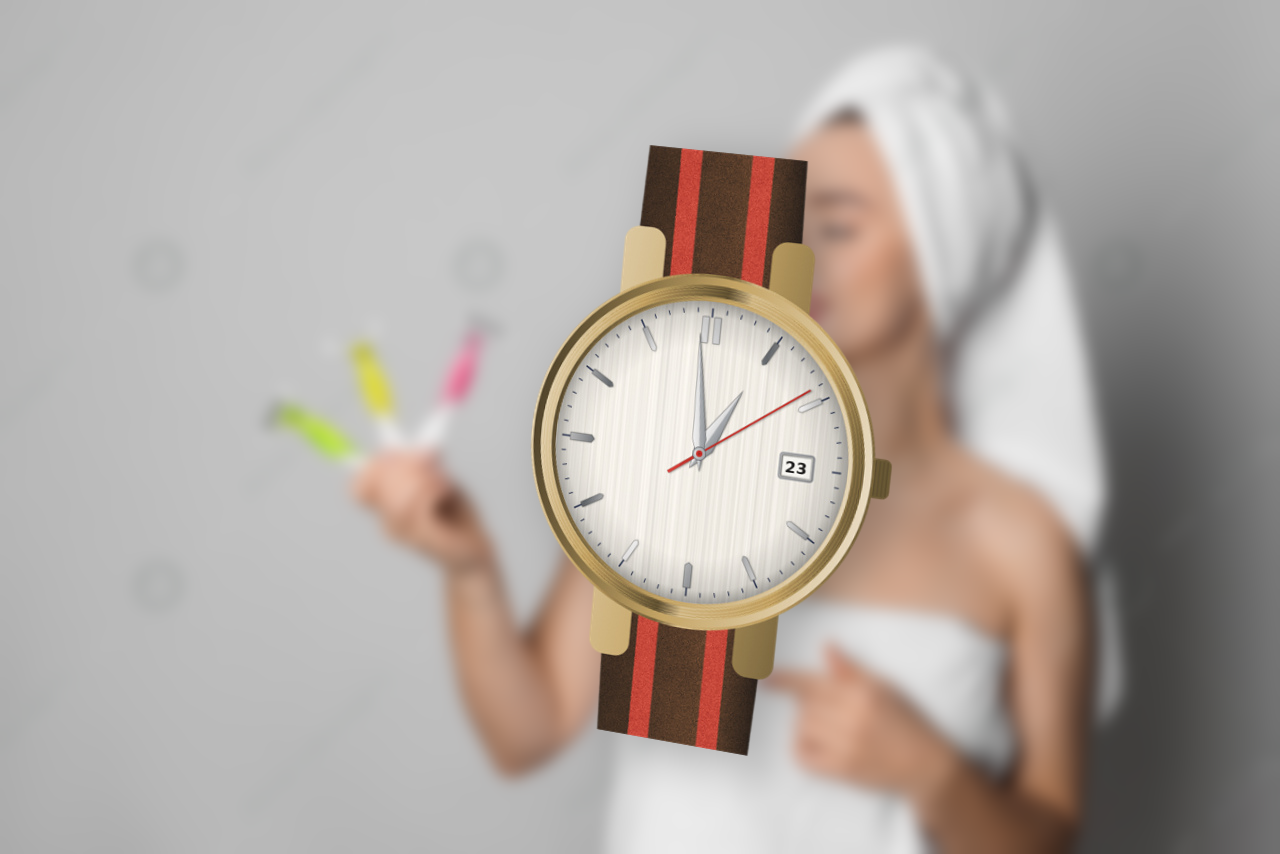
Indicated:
12,59,09
